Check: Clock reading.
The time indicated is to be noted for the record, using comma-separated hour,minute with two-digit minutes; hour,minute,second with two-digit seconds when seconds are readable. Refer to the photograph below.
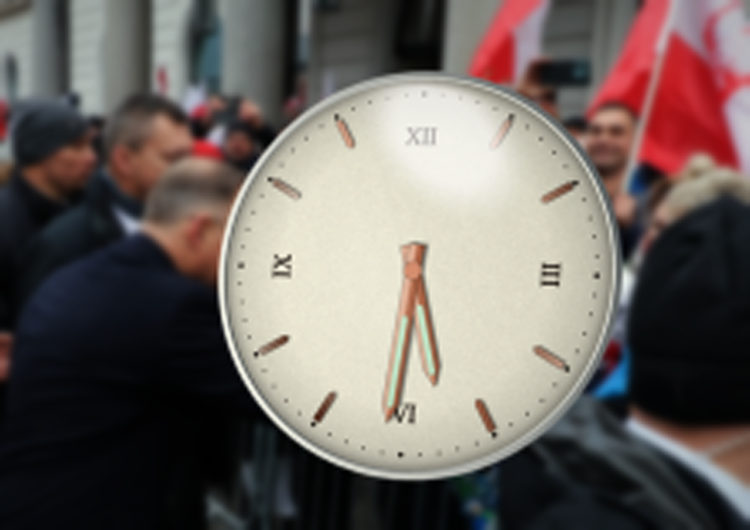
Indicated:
5,31
